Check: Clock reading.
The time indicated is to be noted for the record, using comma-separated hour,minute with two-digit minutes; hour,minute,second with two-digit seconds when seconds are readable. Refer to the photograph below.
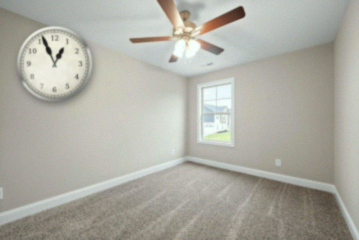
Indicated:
12,56
